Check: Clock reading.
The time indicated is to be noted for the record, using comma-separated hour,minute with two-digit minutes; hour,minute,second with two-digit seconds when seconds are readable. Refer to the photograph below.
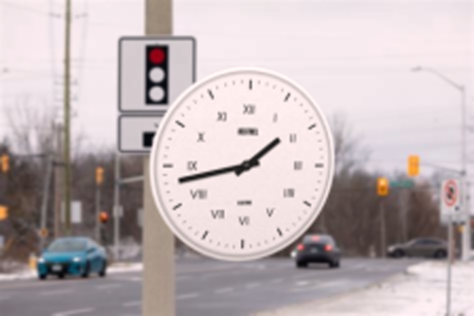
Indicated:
1,43
